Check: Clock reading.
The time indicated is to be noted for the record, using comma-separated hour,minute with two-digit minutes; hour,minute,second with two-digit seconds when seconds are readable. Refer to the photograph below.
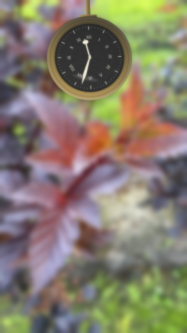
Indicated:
11,33
